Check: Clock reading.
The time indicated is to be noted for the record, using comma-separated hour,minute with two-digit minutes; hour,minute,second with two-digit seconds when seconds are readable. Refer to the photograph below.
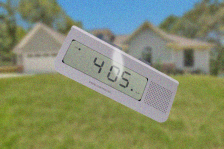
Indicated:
4,05
